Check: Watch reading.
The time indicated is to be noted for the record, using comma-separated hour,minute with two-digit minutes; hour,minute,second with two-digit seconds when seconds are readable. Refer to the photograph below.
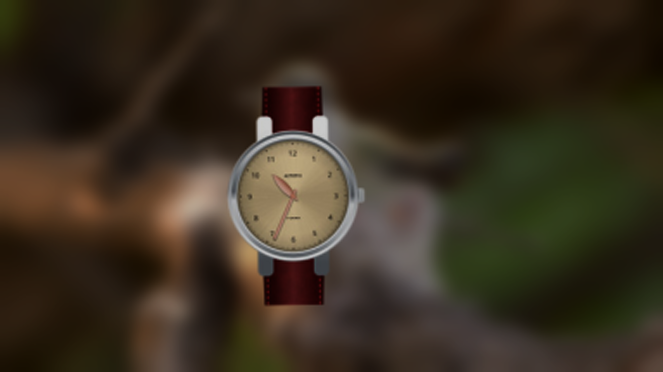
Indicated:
10,34
